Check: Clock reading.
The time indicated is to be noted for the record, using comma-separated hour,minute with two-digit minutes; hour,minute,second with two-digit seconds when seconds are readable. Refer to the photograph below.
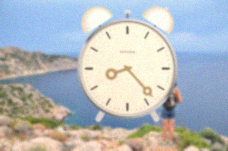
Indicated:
8,23
